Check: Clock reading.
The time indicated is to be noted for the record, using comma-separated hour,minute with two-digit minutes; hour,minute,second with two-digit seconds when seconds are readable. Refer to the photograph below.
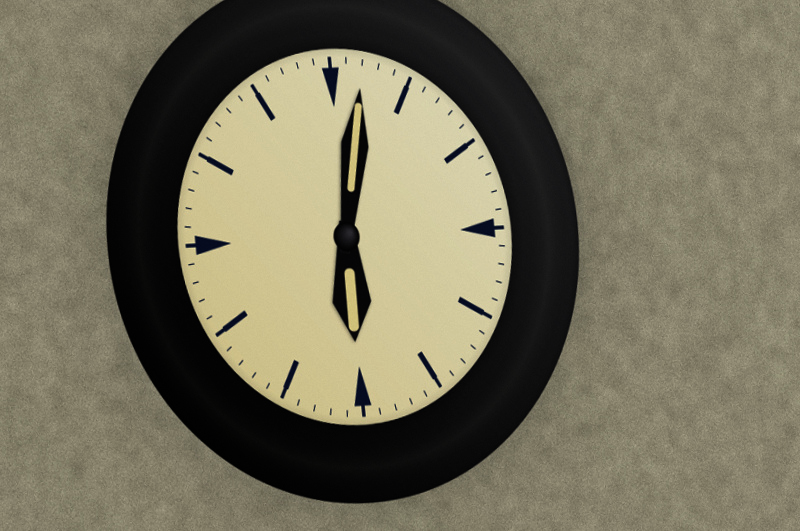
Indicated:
6,02
